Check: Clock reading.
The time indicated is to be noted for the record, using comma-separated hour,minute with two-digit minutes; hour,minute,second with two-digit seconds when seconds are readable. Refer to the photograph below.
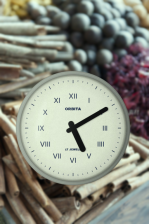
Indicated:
5,10
